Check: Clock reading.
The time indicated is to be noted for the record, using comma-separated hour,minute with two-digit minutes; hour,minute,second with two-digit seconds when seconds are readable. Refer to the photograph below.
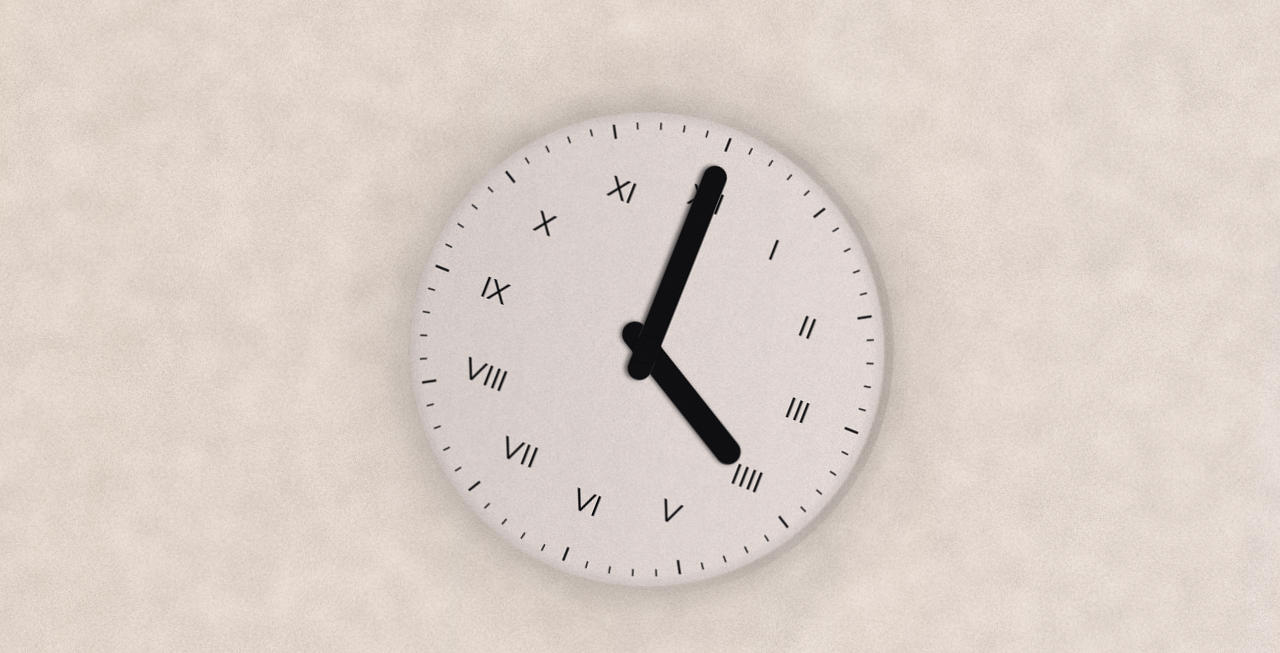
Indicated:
4,00
